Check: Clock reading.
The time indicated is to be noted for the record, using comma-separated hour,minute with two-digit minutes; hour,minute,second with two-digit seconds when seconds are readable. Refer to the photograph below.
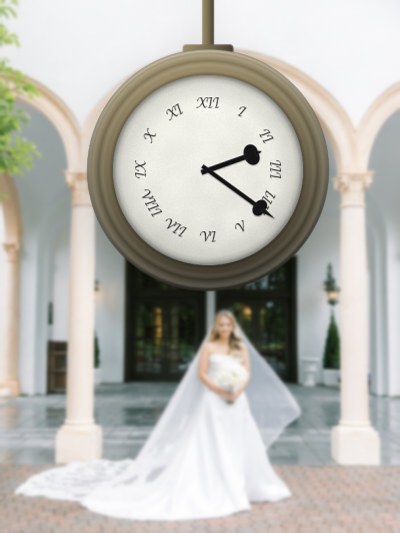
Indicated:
2,21
